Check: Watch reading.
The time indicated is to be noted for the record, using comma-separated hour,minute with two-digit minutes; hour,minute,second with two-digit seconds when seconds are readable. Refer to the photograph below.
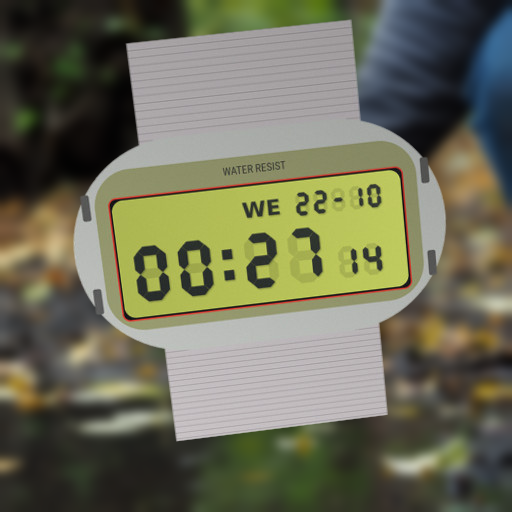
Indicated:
0,27,14
